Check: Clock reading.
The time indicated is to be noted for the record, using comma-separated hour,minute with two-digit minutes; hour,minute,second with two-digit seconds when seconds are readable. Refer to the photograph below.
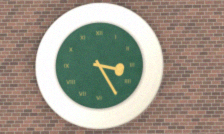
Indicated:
3,25
